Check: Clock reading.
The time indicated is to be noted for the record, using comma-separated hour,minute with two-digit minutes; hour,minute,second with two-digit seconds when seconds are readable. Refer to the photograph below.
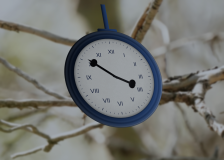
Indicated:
3,51
